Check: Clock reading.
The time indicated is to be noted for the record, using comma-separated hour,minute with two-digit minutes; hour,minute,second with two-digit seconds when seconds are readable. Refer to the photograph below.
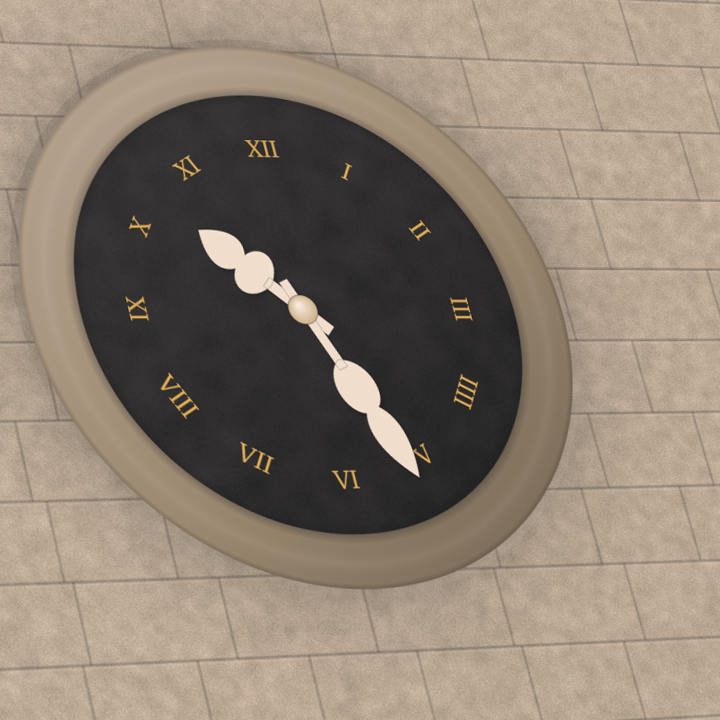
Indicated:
10,26
